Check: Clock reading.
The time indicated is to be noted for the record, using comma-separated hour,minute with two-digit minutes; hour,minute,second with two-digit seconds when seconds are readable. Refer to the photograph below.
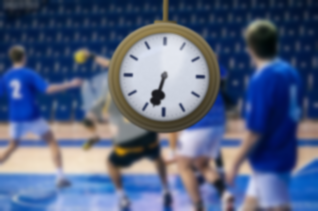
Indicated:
6,33
